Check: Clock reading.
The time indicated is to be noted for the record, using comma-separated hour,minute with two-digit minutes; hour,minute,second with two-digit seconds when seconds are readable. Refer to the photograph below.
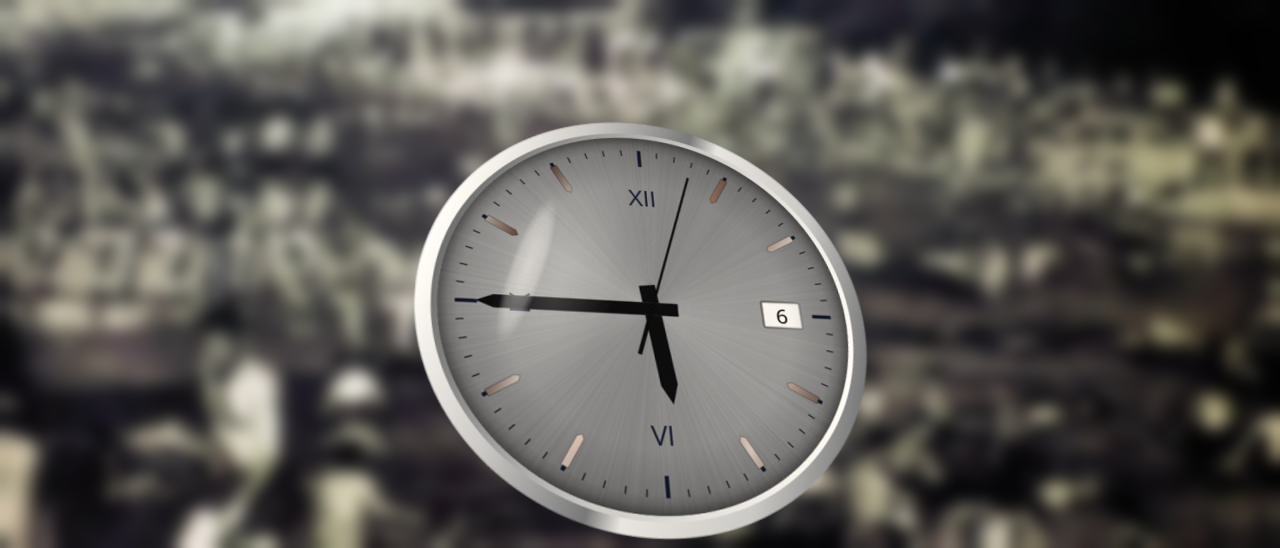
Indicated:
5,45,03
